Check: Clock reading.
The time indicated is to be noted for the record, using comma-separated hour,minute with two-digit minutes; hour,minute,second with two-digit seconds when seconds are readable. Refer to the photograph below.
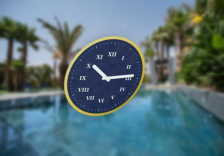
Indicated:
10,14
